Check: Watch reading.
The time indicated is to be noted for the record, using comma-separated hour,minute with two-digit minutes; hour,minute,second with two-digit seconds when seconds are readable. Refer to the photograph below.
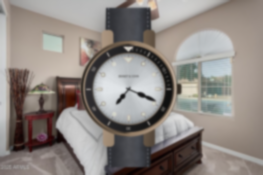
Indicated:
7,19
